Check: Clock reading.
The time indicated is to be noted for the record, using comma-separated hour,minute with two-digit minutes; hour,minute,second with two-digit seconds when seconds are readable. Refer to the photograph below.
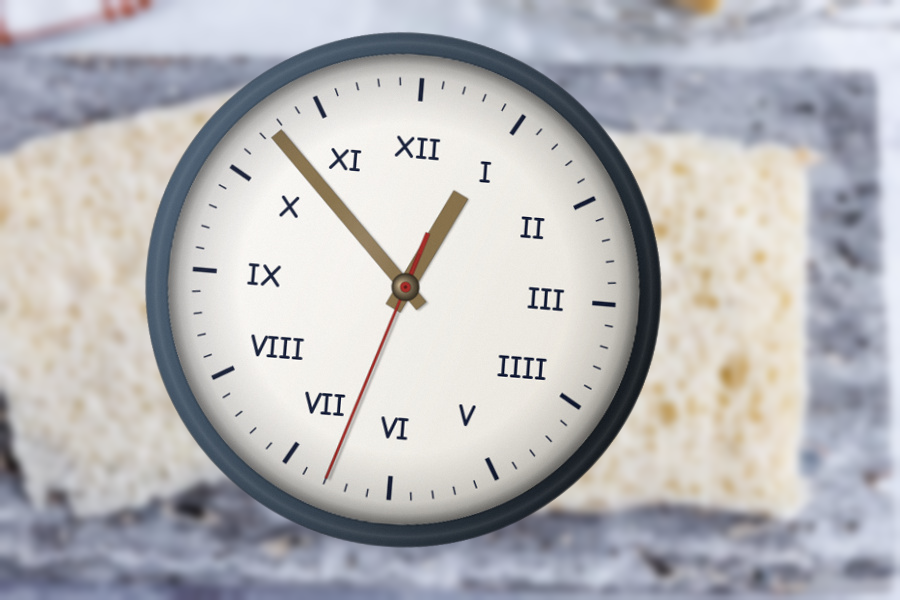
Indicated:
12,52,33
